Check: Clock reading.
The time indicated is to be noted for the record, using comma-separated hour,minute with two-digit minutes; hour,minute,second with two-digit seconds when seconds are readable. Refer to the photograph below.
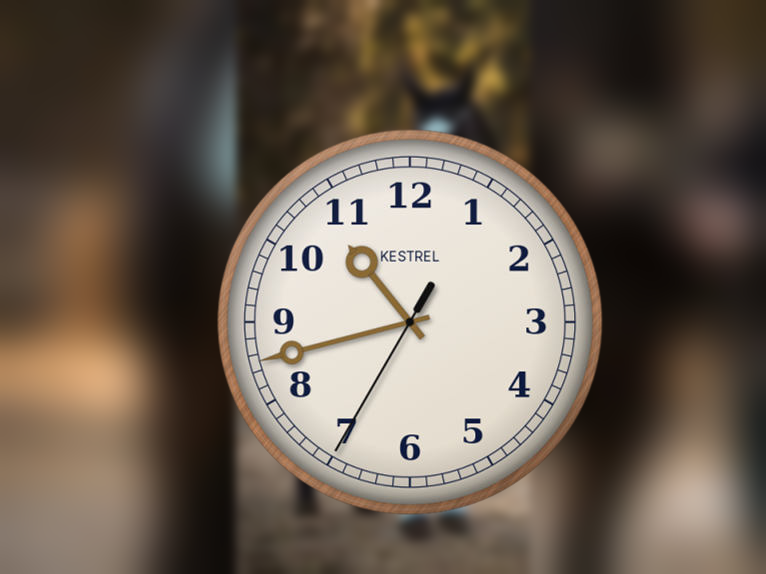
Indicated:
10,42,35
